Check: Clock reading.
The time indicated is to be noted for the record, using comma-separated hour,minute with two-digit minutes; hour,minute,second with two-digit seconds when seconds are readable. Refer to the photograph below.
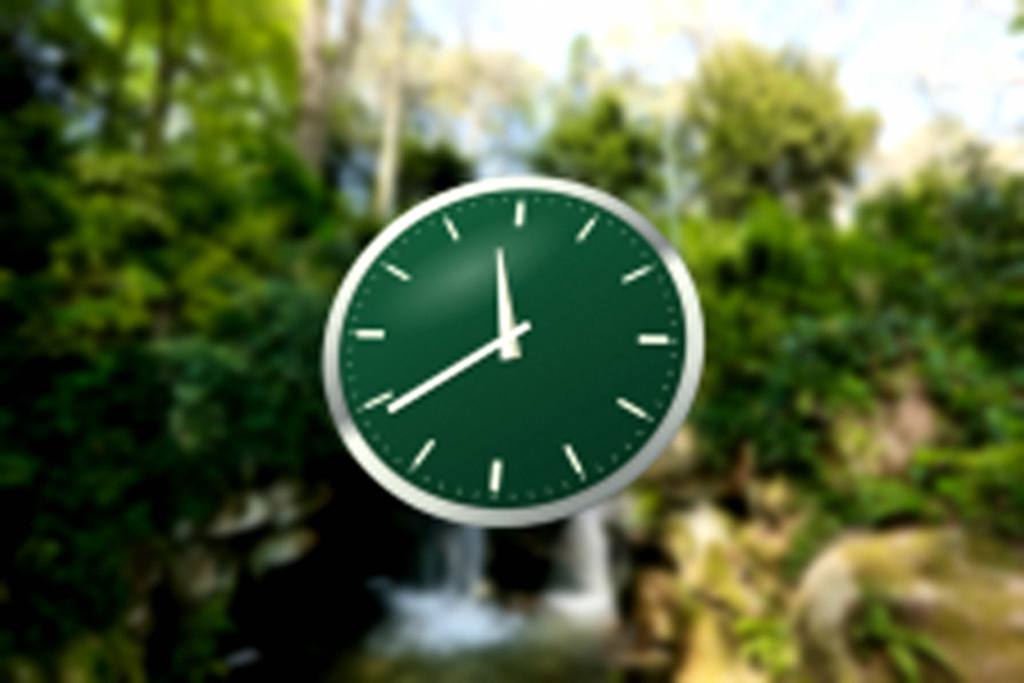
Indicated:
11,39
